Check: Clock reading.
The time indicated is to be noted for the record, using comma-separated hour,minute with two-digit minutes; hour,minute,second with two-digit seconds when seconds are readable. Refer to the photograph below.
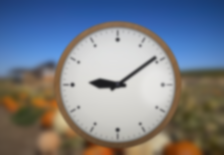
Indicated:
9,09
